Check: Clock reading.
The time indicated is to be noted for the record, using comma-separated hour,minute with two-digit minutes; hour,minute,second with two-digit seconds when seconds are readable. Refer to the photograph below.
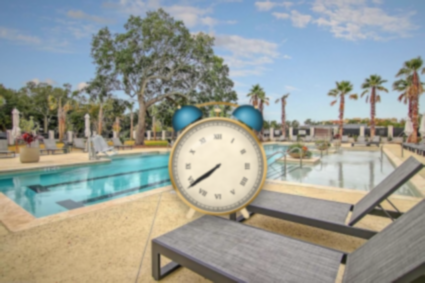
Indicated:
7,39
